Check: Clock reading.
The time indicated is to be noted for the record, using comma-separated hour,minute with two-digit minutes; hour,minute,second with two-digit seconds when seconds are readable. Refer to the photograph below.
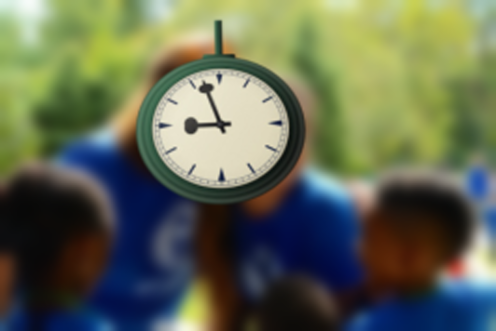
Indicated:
8,57
